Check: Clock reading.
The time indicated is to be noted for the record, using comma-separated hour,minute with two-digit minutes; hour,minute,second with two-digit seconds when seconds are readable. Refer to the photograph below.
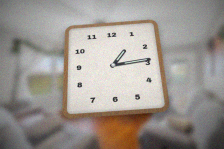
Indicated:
1,14
